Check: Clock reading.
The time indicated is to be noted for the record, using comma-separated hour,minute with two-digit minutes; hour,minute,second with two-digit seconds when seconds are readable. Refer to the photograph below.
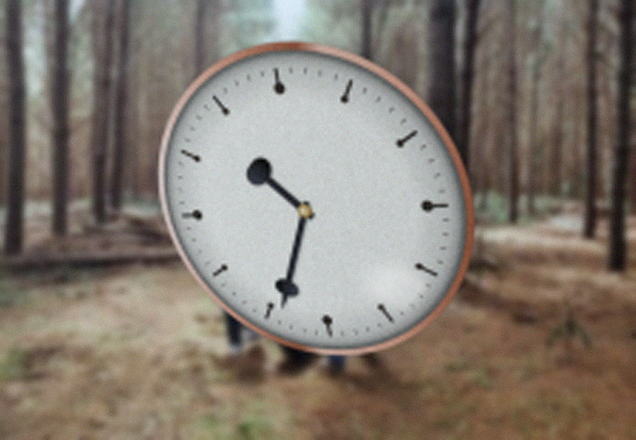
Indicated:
10,34
